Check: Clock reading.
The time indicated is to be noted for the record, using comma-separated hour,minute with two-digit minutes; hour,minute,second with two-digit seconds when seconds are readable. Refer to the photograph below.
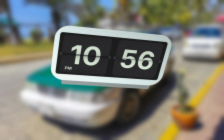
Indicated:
10,56
